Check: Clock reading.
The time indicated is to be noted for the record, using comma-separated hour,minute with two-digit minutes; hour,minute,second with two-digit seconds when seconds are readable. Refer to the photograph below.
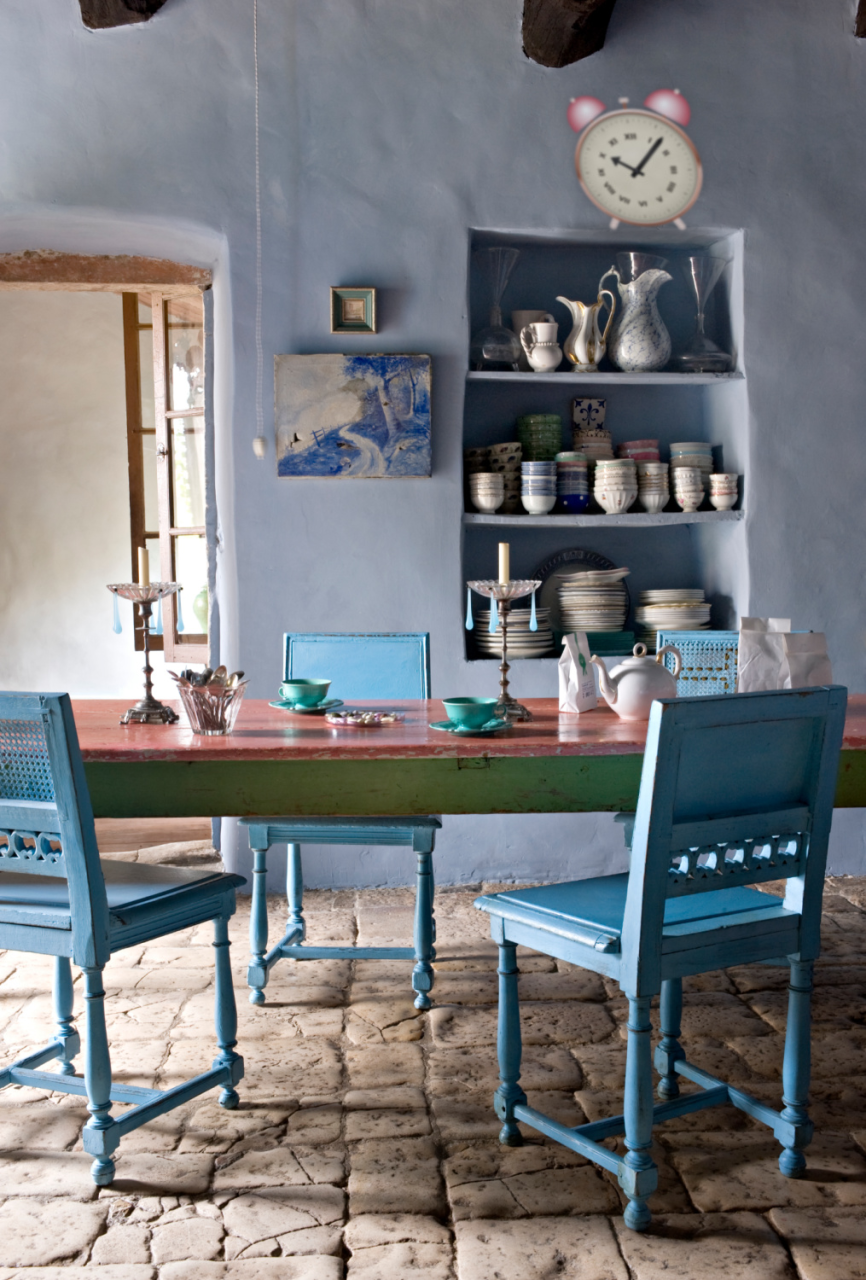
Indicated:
10,07
